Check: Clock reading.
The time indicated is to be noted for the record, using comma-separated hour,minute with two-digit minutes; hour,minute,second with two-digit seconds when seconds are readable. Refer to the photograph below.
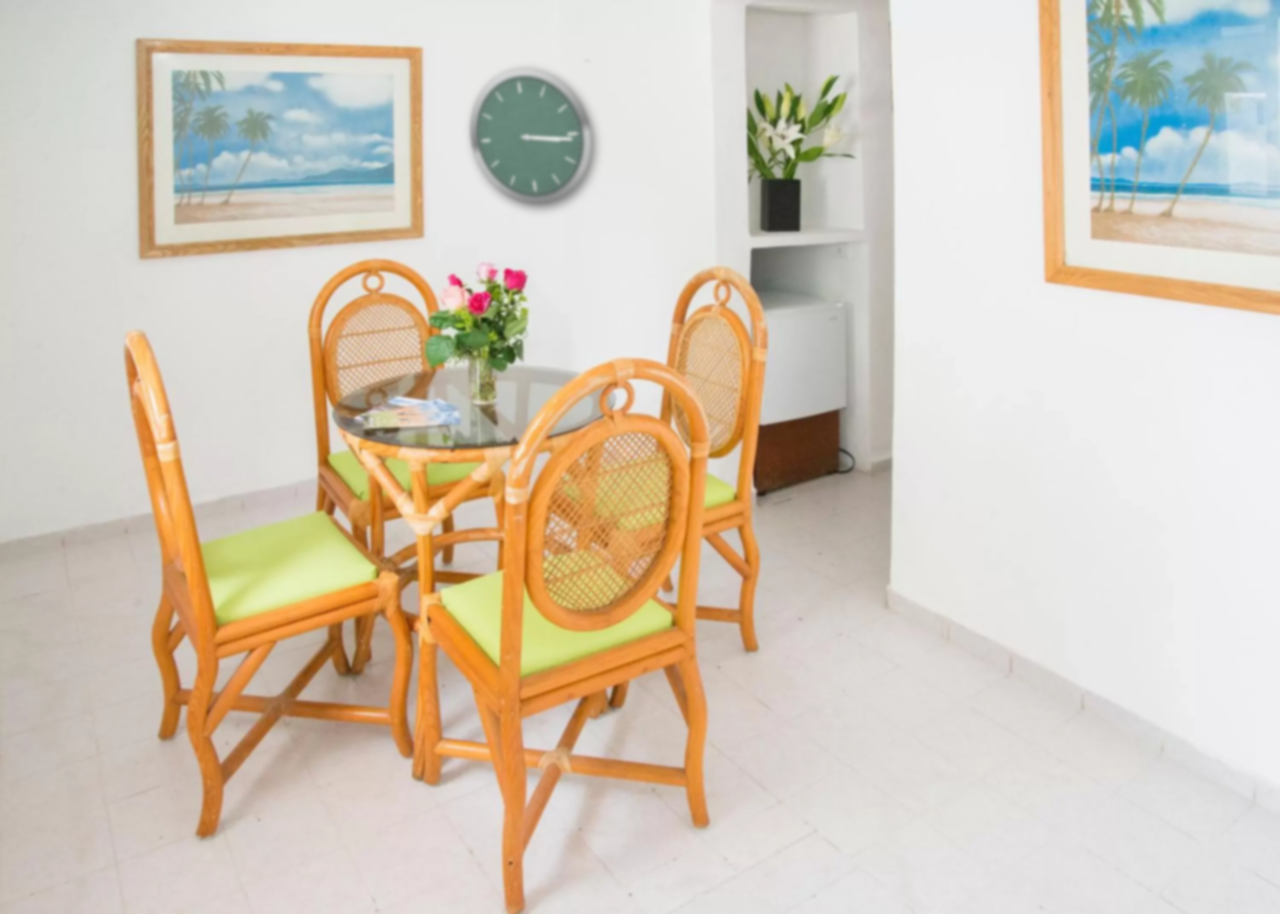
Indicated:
3,16
